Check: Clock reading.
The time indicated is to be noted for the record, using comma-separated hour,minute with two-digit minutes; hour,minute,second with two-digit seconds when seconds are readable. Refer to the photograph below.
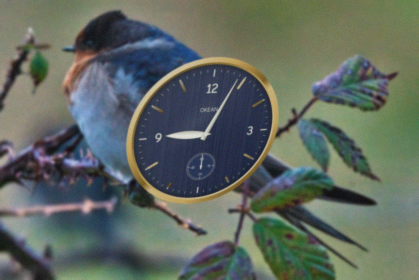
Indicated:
9,04
